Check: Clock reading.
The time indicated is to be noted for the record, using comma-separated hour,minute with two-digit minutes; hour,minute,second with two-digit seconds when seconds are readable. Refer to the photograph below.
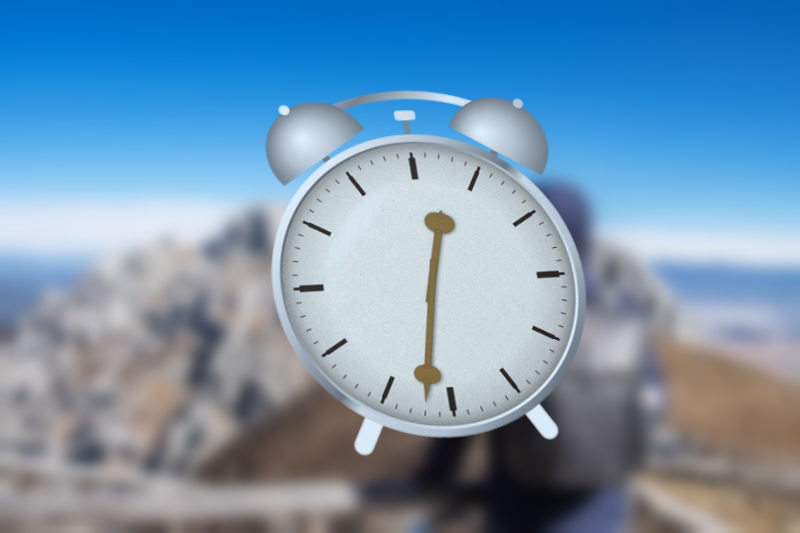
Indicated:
12,32
